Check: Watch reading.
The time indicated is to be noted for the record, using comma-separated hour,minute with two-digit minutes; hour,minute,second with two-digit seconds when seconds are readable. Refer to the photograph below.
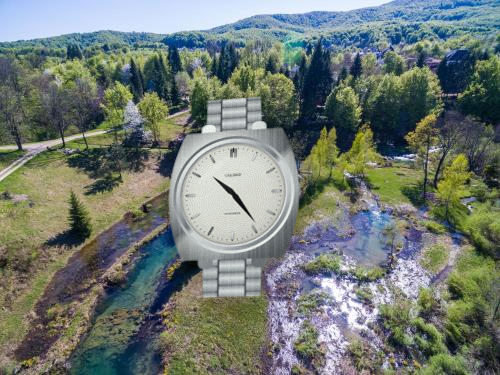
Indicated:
10,24
